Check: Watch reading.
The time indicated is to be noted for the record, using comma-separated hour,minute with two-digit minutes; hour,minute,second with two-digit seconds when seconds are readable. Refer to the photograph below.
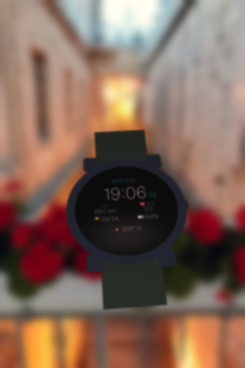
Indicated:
19,06
